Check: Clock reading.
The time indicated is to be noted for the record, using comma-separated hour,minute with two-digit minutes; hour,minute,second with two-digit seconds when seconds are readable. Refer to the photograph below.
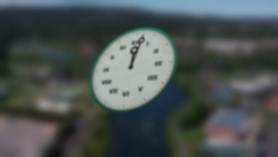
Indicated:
12,02
